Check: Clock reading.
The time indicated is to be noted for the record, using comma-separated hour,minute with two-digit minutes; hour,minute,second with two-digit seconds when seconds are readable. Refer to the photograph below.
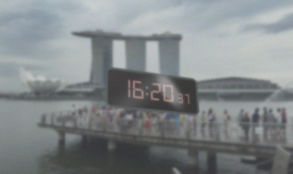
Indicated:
16,20,37
